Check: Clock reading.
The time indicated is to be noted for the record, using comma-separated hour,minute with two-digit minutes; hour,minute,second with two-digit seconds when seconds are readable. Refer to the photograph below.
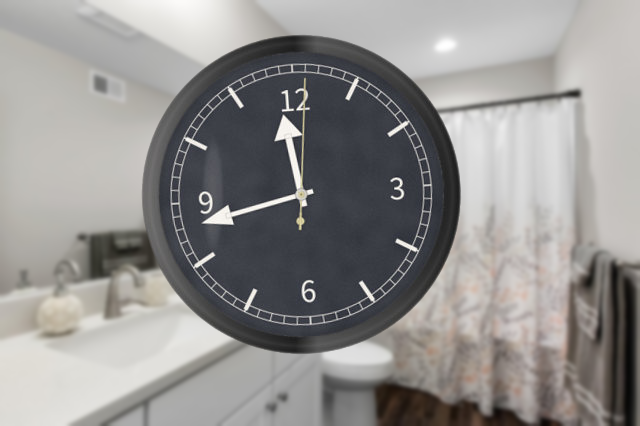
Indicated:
11,43,01
